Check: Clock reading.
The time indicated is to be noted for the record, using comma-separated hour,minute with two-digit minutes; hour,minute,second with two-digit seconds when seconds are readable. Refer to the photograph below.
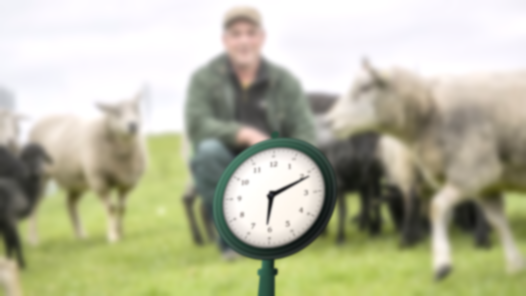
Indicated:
6,11
